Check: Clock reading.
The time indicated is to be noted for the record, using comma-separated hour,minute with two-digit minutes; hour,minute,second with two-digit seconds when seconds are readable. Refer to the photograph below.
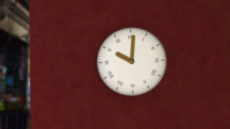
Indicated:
10,01
